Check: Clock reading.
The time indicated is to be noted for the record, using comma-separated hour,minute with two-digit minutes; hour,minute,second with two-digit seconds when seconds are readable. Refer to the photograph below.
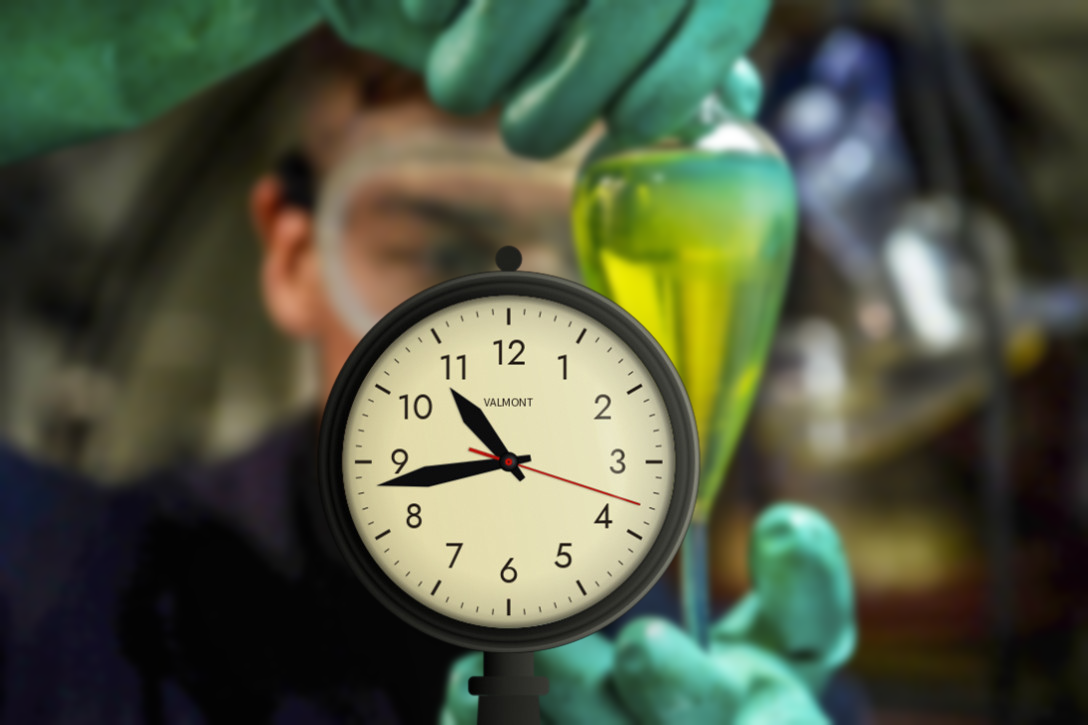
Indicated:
10,43,18
